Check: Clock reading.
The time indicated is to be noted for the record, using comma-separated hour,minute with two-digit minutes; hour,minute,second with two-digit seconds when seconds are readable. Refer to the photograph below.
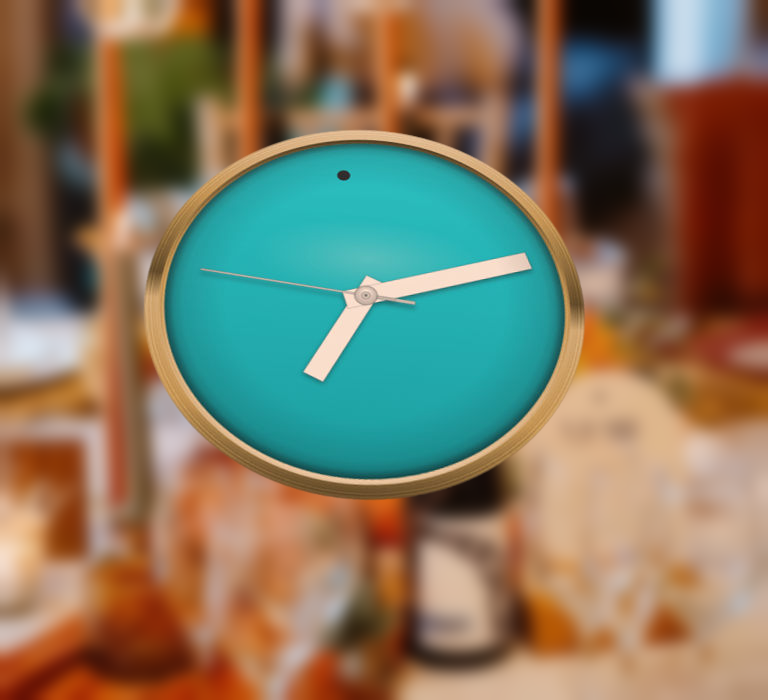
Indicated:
7,13,48
